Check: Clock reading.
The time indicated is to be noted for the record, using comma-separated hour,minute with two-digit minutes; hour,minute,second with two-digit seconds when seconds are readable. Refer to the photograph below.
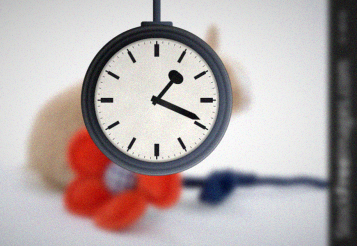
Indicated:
1,19
